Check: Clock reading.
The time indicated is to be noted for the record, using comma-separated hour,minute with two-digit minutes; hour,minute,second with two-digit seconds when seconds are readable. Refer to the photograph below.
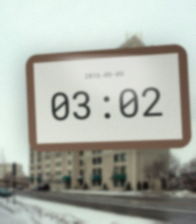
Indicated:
3,02
